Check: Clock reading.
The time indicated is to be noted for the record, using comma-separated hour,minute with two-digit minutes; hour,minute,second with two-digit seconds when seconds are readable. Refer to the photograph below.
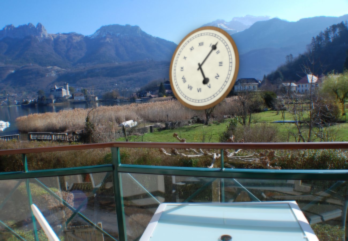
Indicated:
5,07
